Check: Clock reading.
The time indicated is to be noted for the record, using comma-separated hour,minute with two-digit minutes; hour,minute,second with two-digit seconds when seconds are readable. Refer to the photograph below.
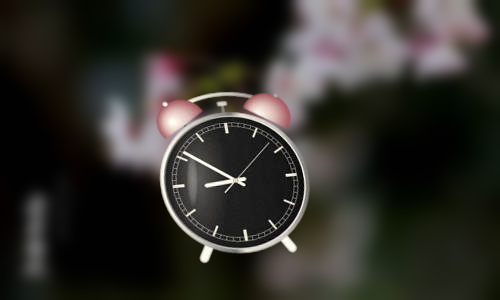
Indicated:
8,51,08
